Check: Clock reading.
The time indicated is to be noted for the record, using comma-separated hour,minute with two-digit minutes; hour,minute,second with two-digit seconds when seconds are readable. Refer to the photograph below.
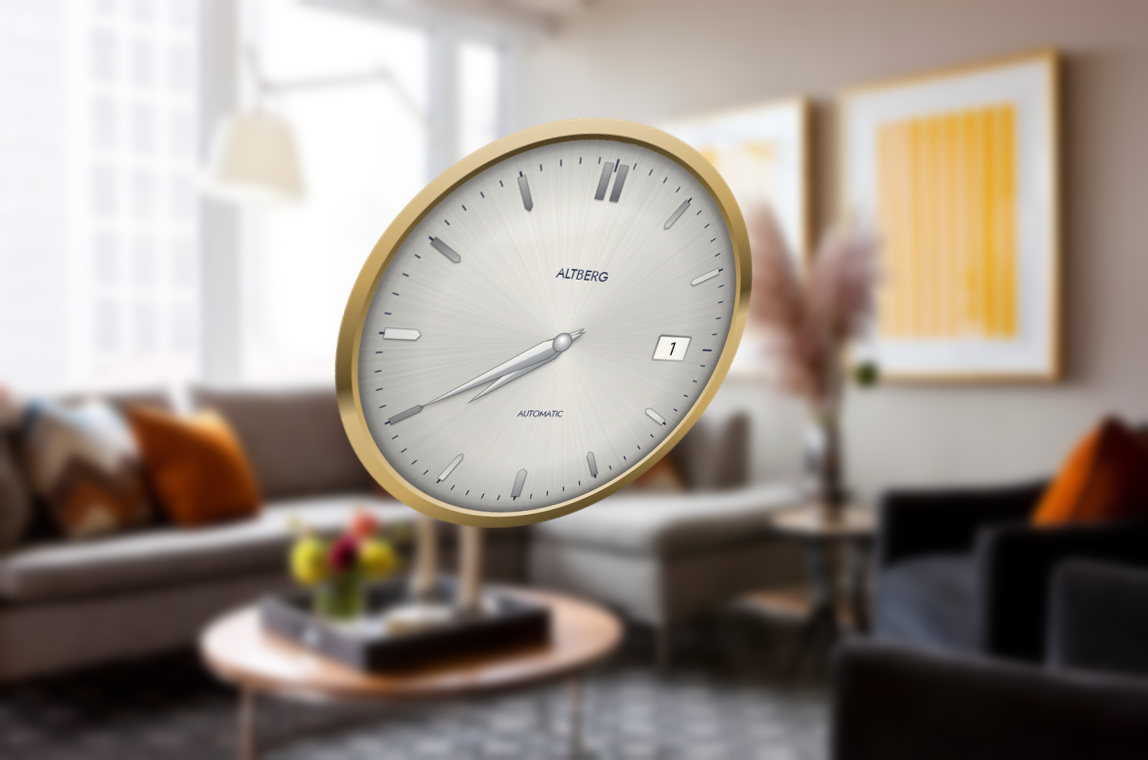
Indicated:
7,40
